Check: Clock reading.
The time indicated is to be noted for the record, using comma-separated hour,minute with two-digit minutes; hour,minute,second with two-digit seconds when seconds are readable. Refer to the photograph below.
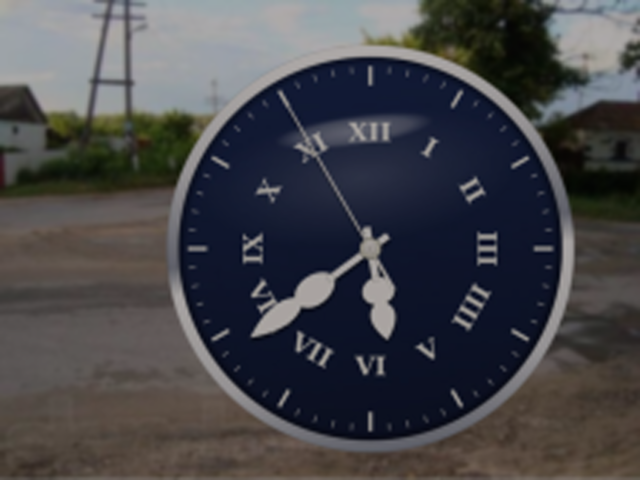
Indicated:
5,38,55
